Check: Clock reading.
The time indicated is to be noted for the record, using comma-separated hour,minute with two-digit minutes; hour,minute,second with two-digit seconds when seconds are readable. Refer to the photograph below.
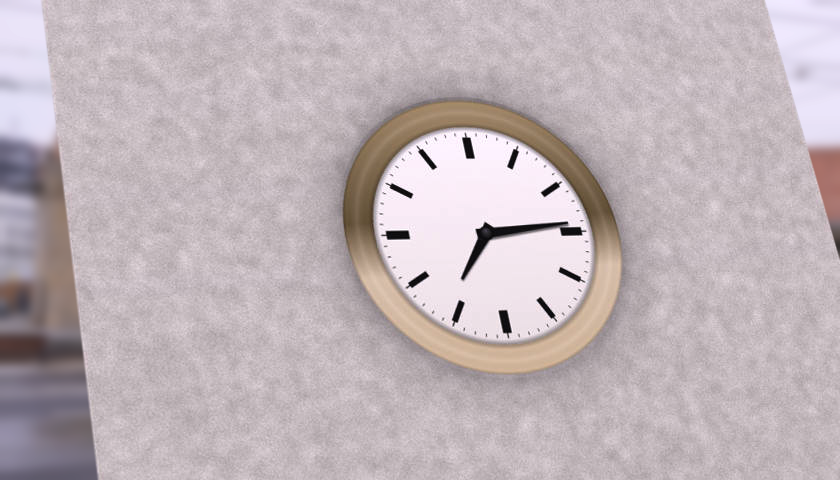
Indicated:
7,14
